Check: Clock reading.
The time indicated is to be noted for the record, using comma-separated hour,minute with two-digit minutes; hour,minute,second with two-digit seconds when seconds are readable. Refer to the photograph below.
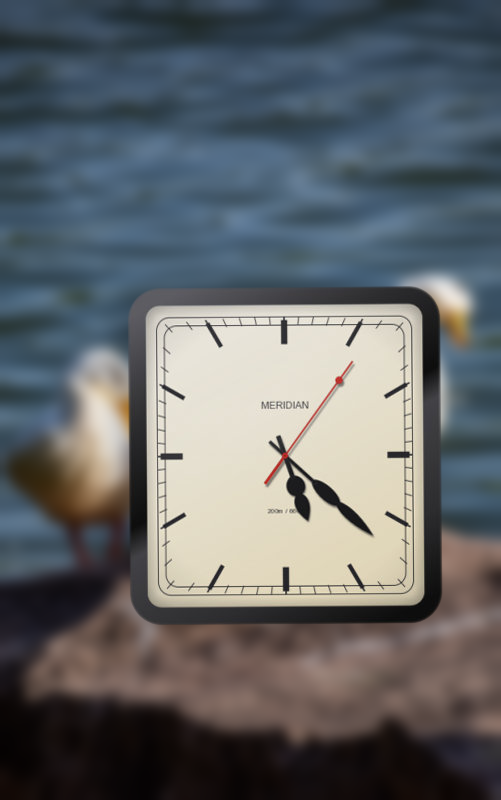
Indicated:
5,22,06
